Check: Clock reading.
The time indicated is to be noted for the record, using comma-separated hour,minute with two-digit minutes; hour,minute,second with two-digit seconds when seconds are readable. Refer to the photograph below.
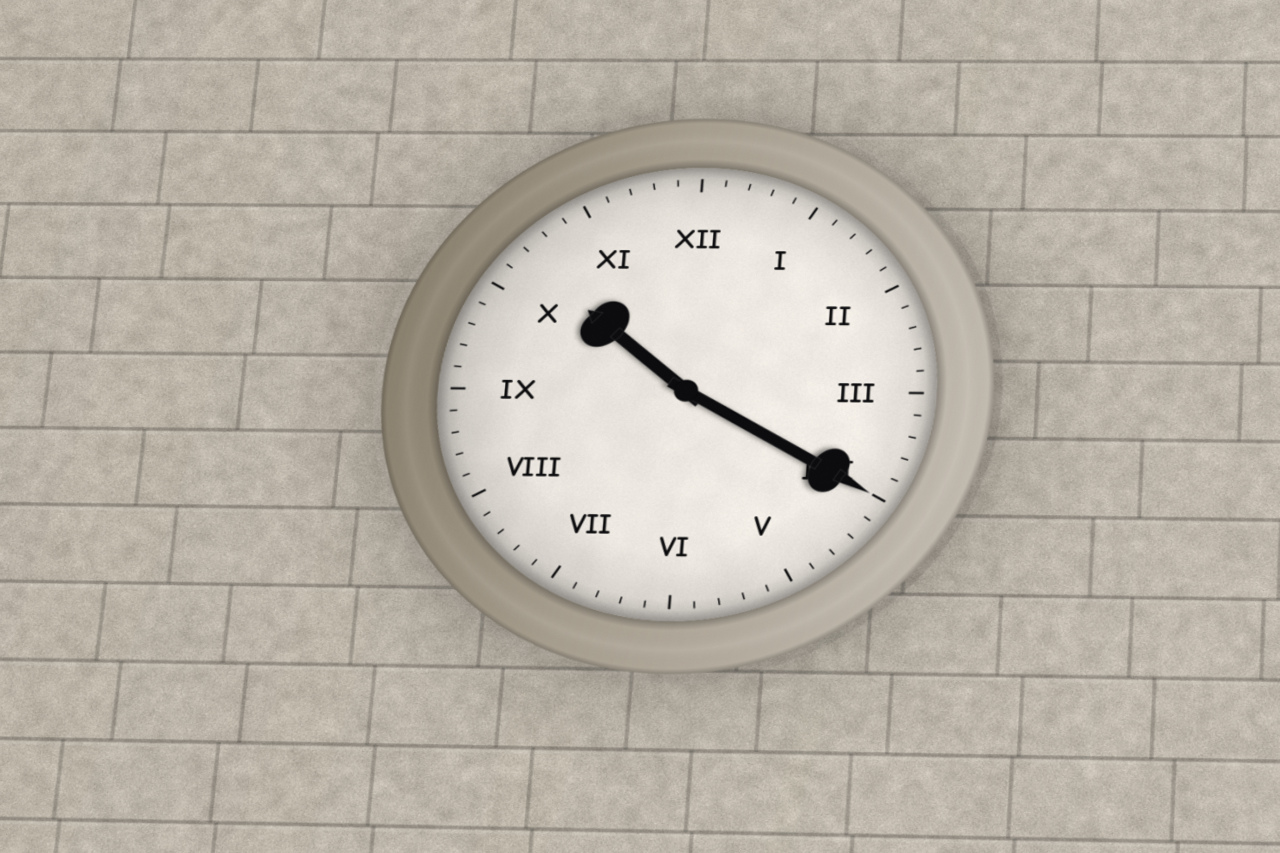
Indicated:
10,20
